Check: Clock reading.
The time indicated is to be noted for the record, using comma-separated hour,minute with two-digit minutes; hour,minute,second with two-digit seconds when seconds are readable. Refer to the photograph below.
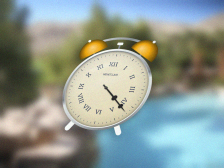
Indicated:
4,22
